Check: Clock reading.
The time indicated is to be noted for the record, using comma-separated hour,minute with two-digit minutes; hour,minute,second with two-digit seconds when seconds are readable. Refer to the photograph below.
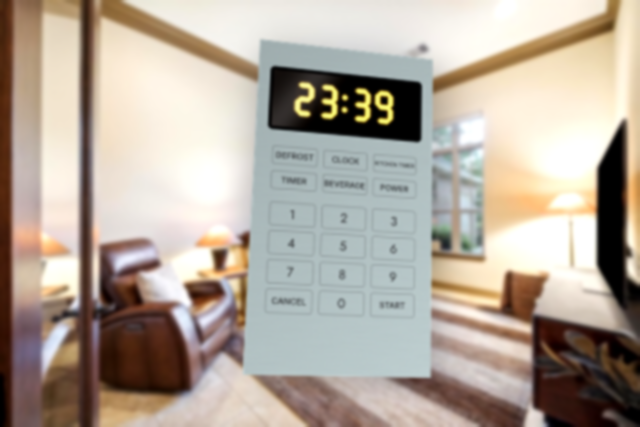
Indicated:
23,39
